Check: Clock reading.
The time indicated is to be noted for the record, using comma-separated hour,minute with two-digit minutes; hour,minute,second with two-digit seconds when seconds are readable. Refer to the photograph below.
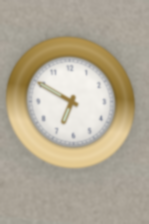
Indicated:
6,50
